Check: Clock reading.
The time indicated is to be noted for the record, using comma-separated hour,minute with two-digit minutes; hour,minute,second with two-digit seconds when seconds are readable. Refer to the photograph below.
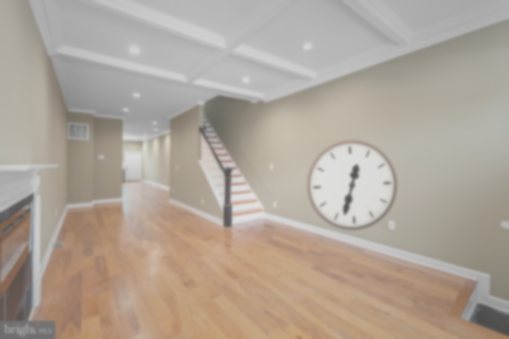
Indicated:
12,33
